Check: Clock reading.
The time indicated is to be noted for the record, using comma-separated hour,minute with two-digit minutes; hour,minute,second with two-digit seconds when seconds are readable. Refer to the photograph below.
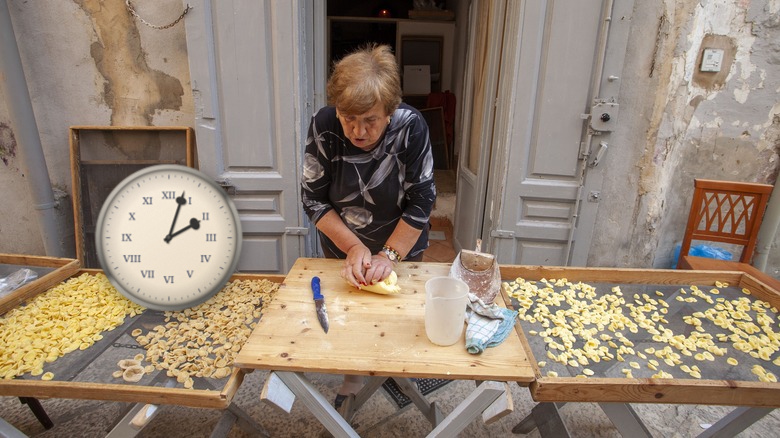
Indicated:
2,03
